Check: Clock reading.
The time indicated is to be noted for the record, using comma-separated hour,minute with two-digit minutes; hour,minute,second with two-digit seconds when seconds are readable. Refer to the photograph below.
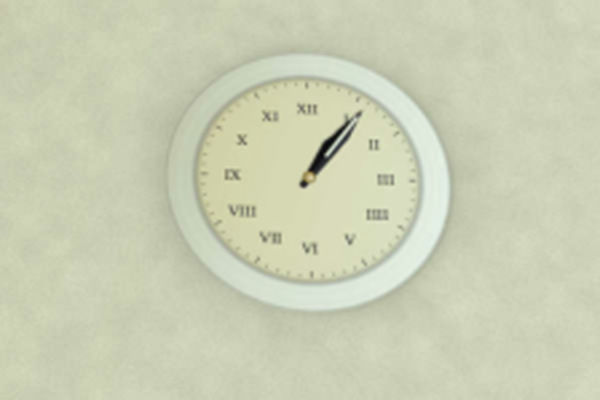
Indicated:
1,06
